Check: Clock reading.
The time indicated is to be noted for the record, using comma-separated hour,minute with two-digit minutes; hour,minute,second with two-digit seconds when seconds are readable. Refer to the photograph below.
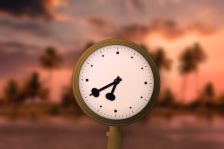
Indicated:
6,40
